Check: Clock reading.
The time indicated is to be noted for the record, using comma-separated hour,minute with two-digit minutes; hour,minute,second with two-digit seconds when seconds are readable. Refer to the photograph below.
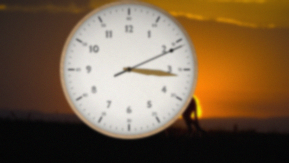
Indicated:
3,16,11
